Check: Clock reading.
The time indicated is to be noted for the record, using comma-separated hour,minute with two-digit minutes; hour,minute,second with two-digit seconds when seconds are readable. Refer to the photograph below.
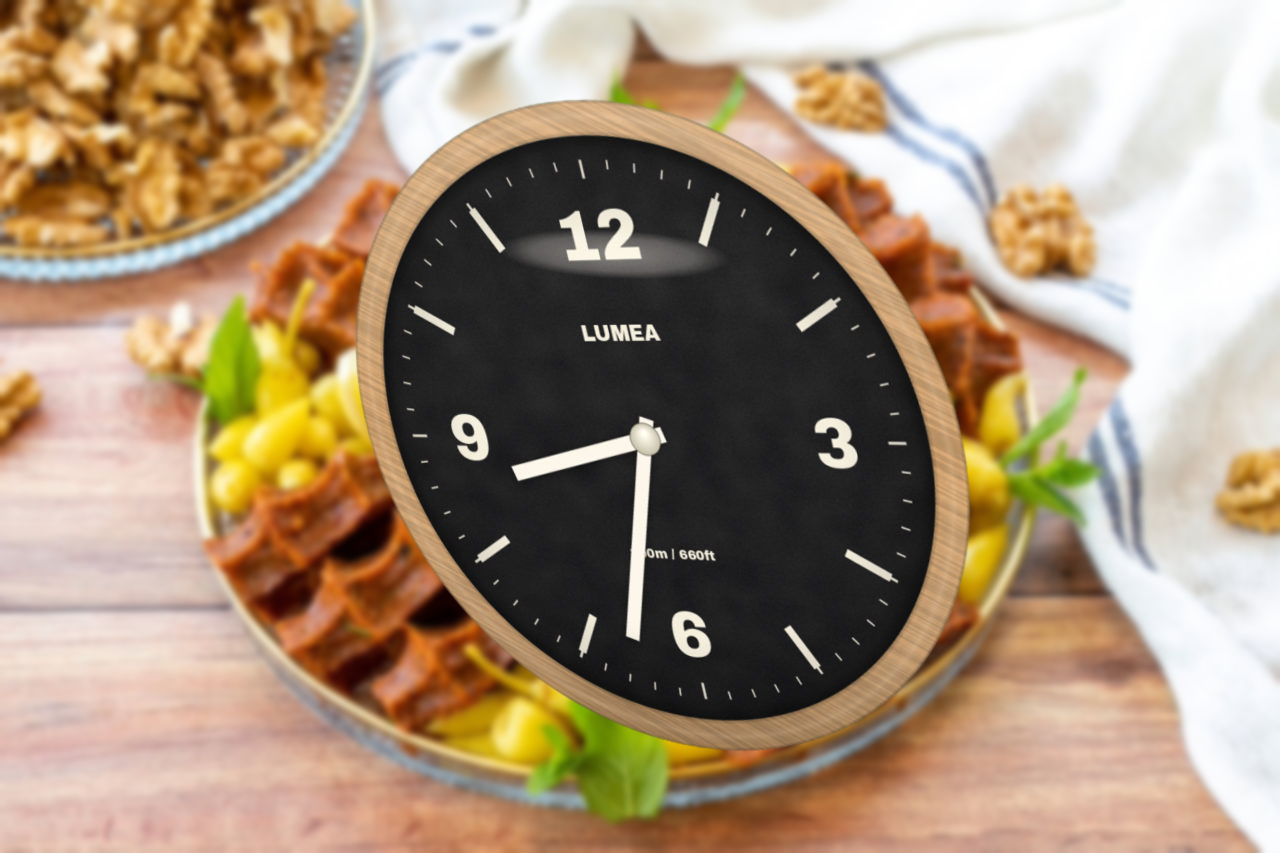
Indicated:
8,33
